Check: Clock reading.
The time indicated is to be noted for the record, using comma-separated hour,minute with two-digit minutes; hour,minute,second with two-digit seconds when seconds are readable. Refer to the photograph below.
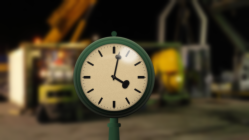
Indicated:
4,02
